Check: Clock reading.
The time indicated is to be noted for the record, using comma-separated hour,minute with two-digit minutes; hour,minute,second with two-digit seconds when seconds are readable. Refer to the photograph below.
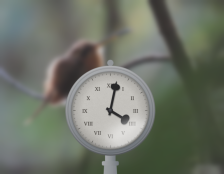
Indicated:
4,02
